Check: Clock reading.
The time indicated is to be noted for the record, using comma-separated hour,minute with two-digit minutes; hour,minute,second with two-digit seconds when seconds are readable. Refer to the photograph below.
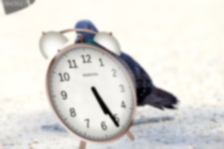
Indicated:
5,26
